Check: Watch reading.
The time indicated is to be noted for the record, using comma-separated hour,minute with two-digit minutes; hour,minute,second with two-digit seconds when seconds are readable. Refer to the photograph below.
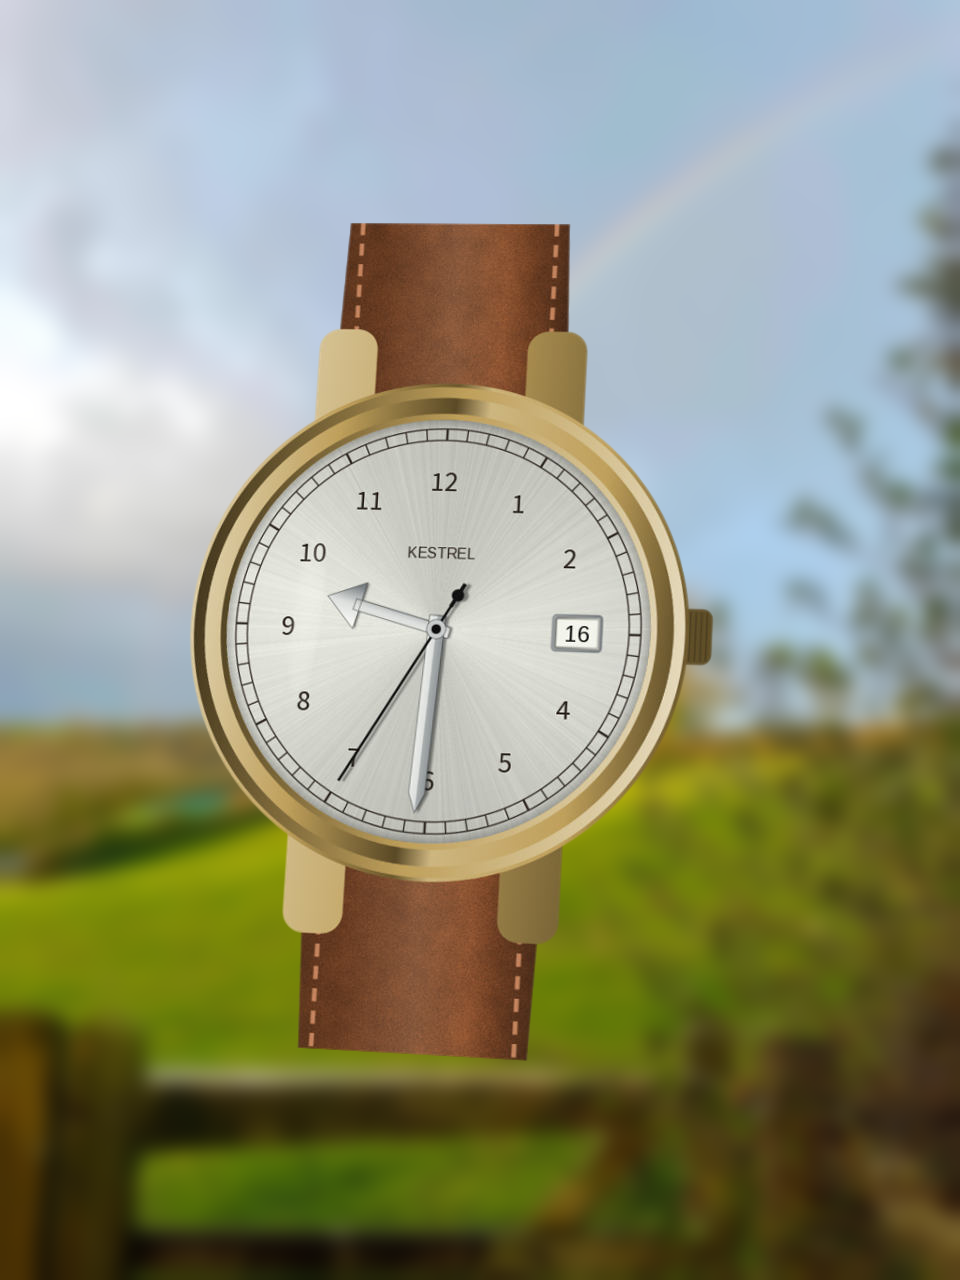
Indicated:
9,30,35
